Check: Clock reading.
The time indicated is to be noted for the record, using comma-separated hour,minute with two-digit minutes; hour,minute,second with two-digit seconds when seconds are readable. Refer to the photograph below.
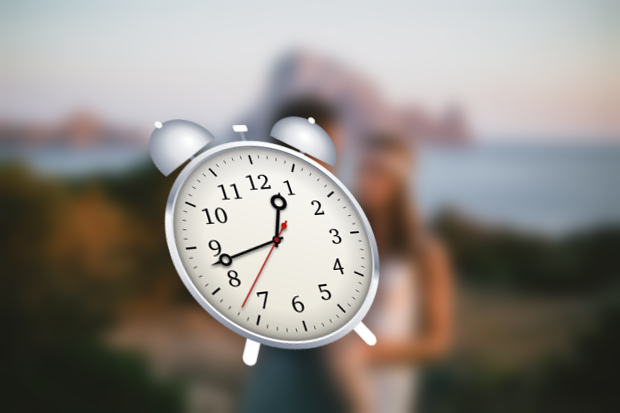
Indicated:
12,42,37
